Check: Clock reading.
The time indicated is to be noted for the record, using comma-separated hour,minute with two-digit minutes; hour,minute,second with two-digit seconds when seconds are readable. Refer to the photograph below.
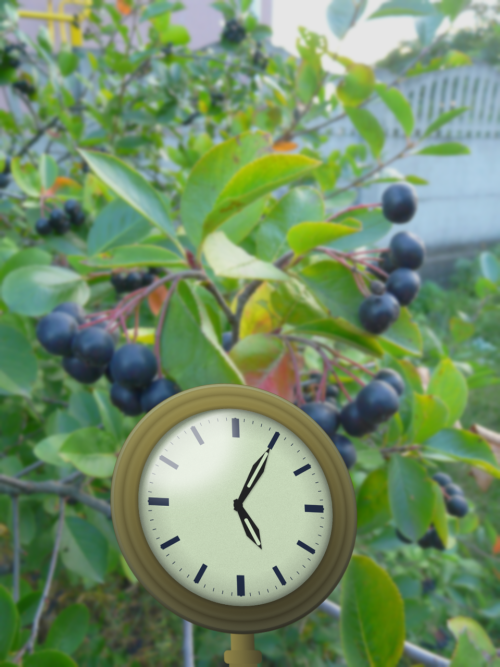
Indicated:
5,05
